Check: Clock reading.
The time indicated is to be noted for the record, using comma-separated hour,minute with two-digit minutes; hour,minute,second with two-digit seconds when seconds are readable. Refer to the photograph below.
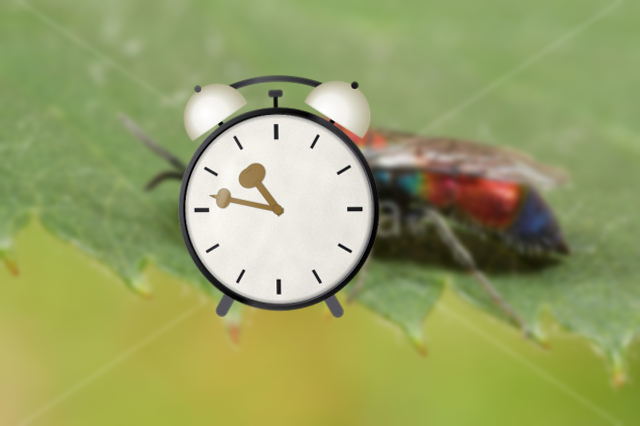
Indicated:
10,47
